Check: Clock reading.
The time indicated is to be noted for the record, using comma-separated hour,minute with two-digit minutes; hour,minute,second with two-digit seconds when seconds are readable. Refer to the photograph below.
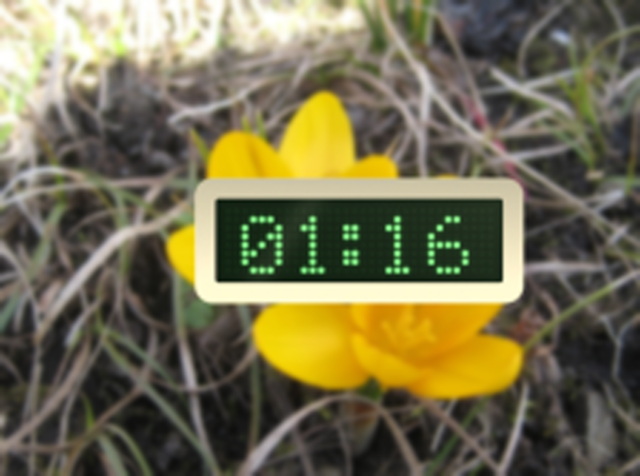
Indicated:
1,16
